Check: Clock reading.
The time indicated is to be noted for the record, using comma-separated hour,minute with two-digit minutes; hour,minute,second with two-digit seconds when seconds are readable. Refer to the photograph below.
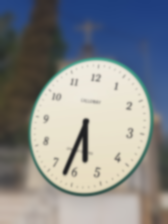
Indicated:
5,32
